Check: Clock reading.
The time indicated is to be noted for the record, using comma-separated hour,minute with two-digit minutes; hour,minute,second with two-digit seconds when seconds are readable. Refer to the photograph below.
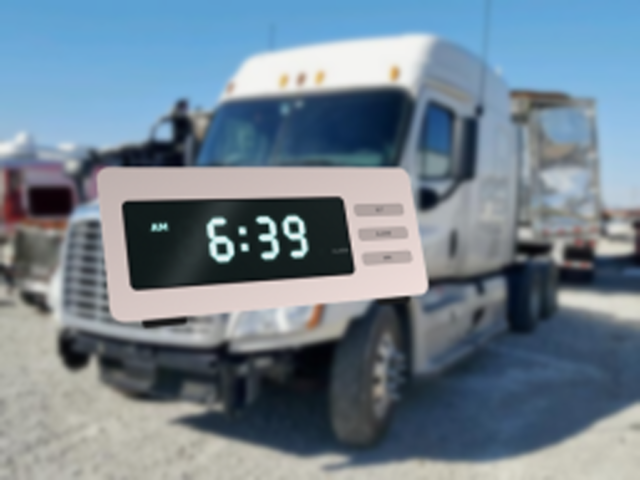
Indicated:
6,39
